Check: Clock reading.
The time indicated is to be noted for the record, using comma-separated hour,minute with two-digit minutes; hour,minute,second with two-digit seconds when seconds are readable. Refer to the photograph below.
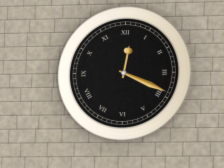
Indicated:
12,19
